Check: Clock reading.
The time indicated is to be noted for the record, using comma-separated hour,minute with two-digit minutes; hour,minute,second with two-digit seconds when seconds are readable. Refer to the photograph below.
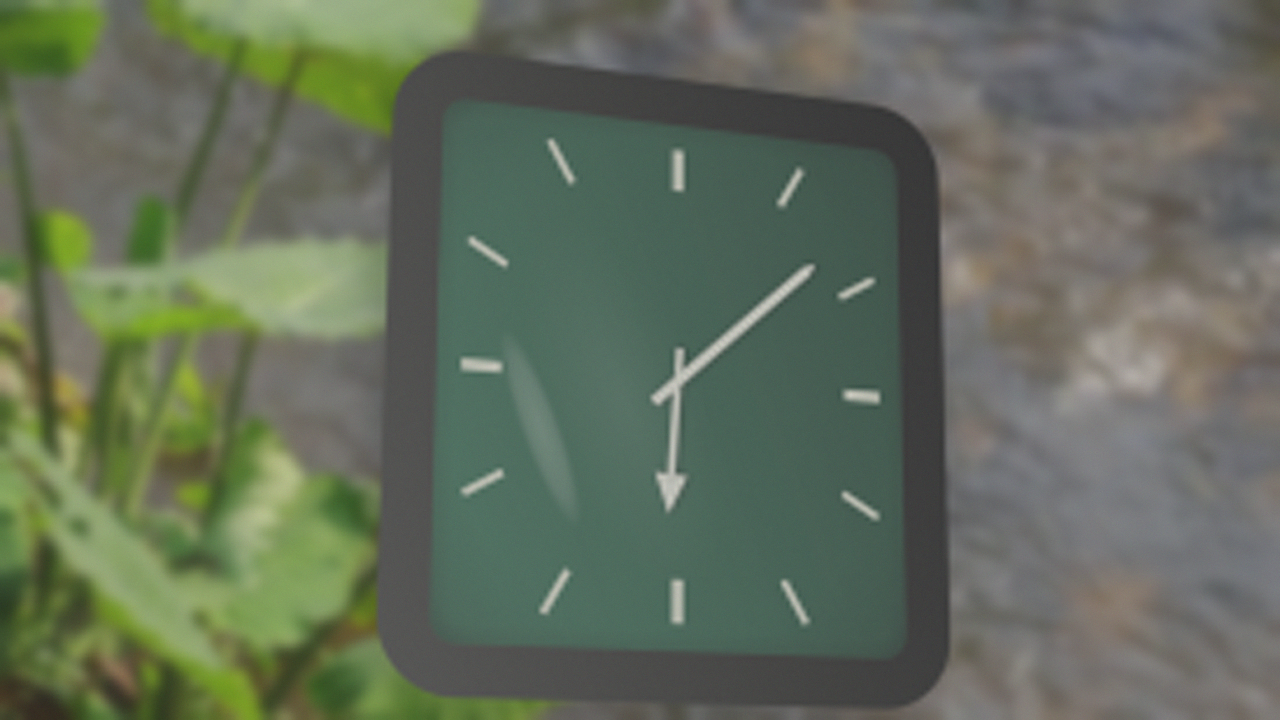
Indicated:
6,08
